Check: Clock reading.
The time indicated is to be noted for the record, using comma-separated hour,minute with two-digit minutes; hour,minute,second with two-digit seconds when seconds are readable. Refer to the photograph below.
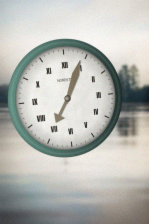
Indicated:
7,04
